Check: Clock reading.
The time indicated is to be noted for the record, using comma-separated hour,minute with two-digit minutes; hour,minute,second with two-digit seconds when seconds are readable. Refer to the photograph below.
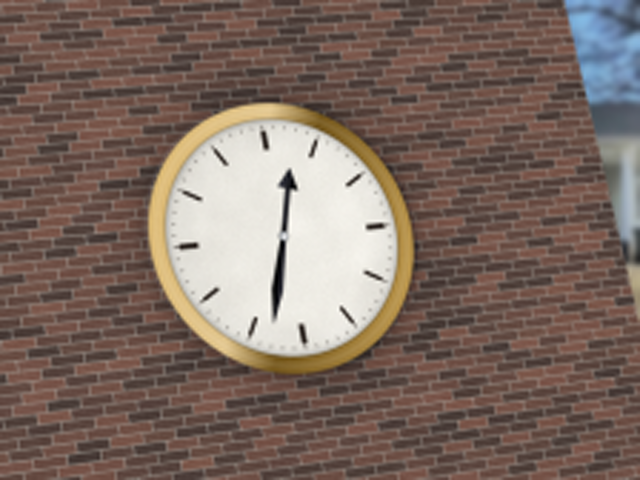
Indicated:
12,33
